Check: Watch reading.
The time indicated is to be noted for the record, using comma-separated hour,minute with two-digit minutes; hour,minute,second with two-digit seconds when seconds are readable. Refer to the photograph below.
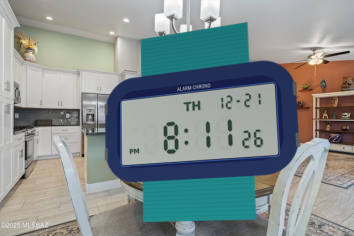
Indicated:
8,11,26
